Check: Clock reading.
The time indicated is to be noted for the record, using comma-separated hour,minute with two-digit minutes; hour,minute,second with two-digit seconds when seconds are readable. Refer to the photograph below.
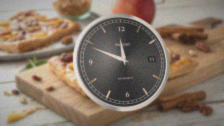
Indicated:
11,49
